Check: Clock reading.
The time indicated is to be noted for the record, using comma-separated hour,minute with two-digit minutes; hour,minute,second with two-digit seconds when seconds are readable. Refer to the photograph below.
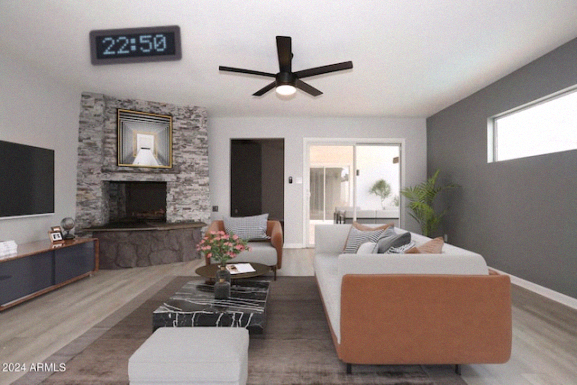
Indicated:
22,50
